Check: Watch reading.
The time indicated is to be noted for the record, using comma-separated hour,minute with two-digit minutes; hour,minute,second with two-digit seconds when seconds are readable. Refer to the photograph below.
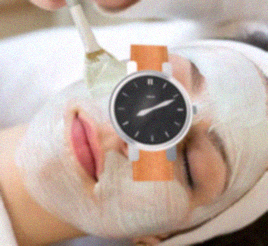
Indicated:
8,11
